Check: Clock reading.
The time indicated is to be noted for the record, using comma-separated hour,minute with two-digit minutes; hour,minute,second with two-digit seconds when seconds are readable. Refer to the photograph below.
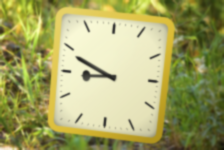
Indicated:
8,49
